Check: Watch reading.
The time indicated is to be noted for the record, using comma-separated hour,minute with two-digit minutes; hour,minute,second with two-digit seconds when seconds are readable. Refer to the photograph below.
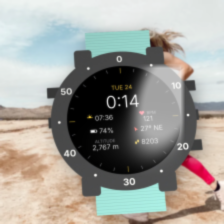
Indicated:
0,14
